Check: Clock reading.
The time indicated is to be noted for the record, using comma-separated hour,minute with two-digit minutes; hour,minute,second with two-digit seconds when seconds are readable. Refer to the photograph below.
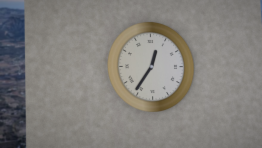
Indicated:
12,36
